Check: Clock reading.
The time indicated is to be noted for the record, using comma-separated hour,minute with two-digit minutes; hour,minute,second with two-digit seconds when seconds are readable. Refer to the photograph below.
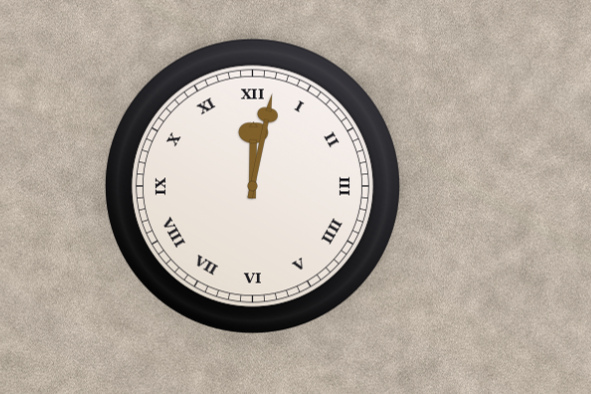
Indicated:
12,02
